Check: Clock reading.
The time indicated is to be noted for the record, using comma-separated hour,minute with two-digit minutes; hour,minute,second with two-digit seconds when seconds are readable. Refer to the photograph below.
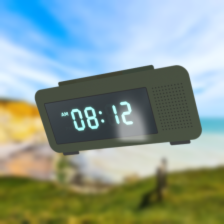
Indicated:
8,12
